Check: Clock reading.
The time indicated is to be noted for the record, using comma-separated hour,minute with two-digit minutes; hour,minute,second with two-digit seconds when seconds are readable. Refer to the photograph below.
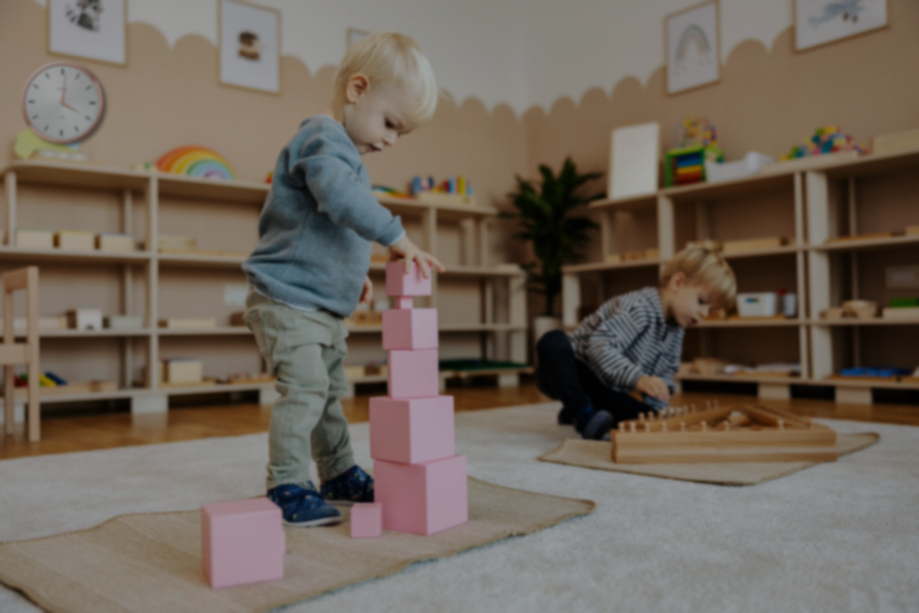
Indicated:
4,01
